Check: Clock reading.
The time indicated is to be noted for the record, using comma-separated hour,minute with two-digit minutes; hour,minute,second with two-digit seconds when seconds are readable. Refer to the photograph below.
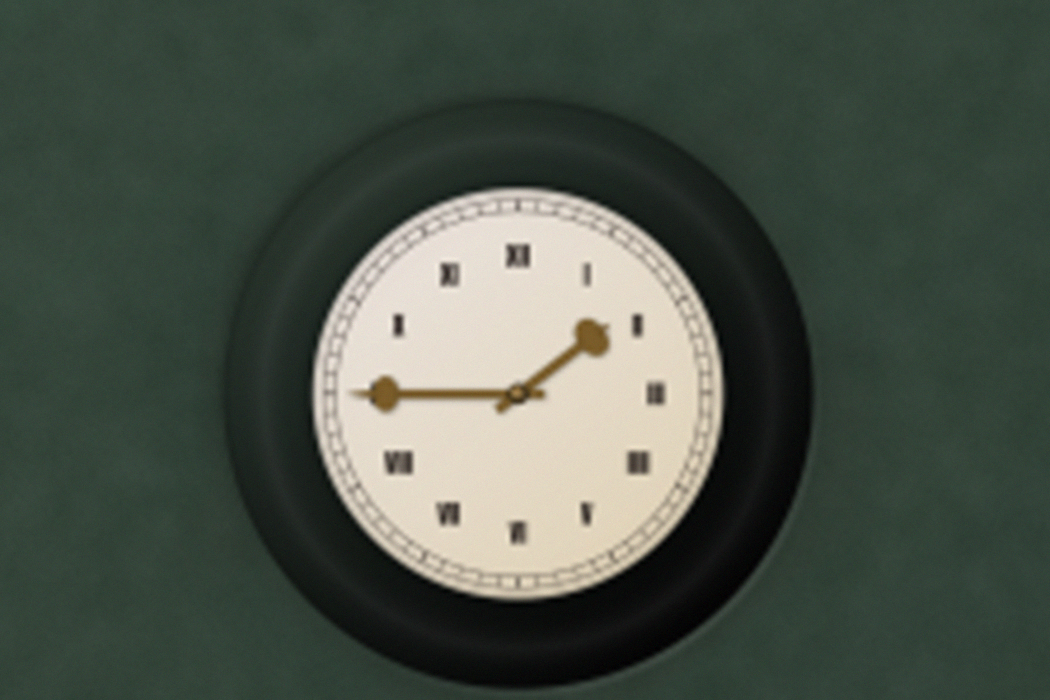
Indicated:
1,45
